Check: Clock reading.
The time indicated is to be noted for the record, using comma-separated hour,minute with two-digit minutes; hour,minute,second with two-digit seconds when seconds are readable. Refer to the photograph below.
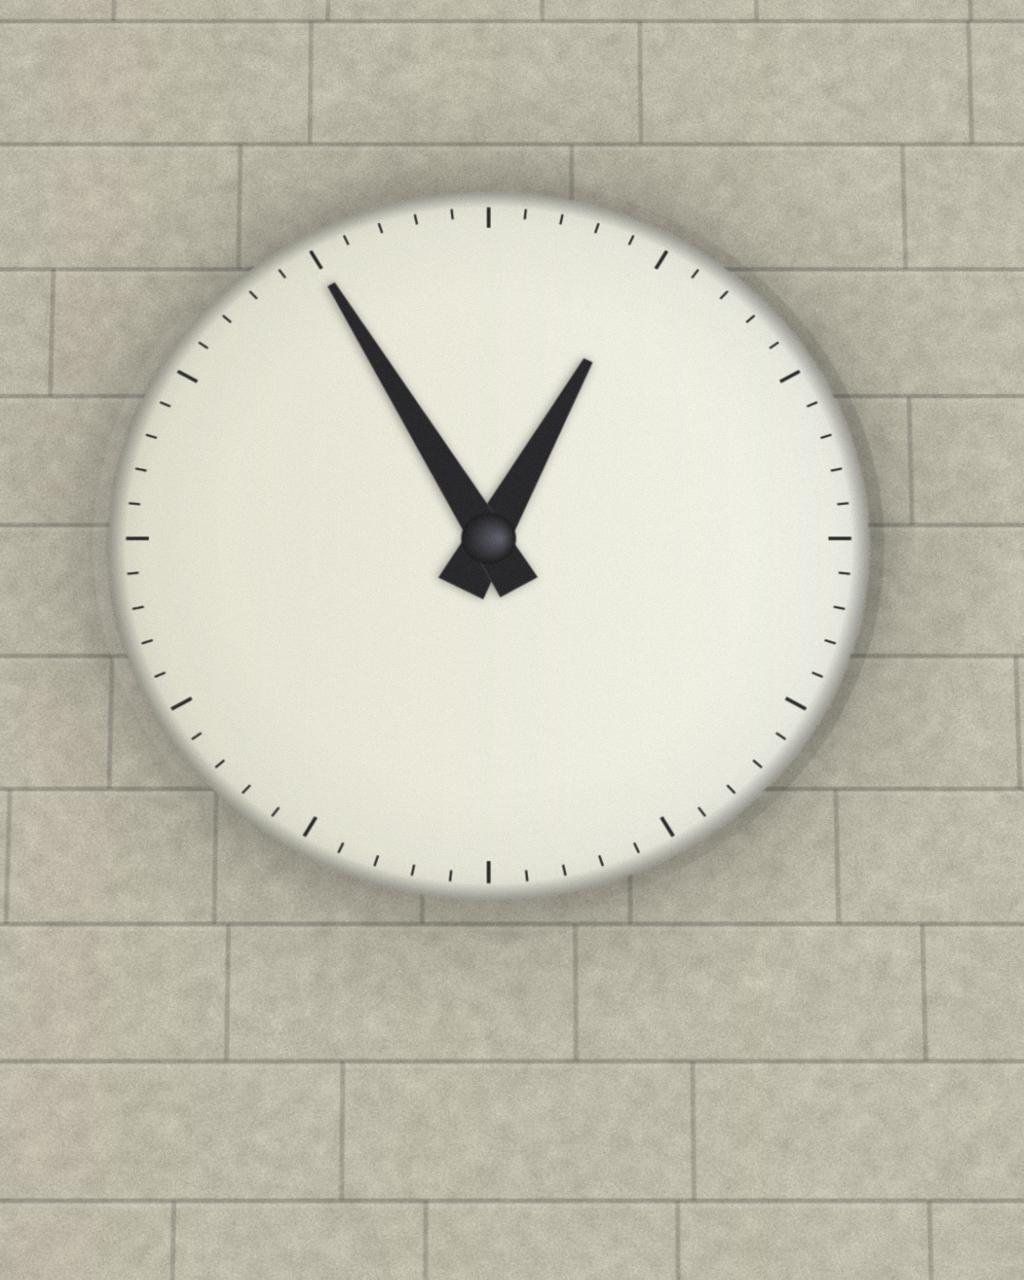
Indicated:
12,55
